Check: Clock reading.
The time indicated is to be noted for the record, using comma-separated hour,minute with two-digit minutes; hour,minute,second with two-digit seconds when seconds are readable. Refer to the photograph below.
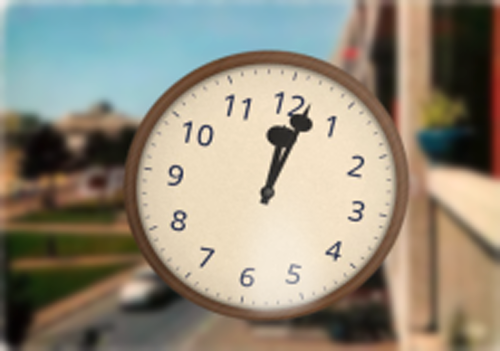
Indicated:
12,02
